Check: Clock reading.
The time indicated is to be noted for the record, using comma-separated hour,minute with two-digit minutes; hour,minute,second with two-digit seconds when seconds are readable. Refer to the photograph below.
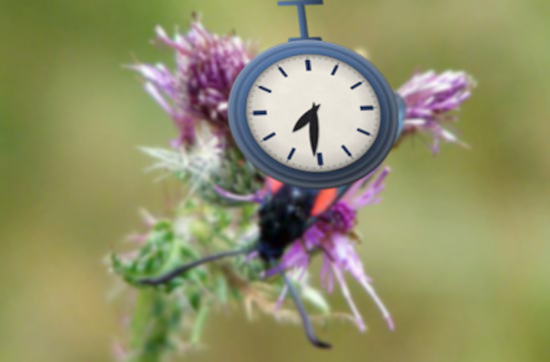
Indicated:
7,31
